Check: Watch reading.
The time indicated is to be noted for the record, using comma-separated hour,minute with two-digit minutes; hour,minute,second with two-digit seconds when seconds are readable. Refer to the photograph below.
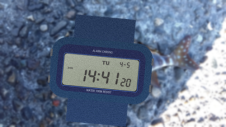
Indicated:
14,41,20
